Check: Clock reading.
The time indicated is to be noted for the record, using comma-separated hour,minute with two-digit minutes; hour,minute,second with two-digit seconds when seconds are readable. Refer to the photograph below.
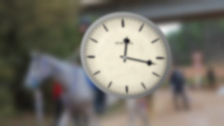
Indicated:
12,17
